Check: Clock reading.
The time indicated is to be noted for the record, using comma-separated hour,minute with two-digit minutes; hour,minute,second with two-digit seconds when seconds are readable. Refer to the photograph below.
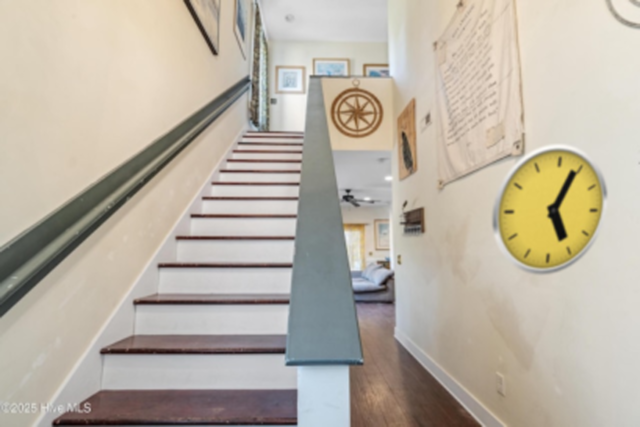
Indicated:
5,04
